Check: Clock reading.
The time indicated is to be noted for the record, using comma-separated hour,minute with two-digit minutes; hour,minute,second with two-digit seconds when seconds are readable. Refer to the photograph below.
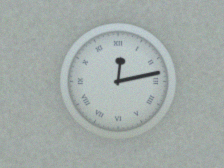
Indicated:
12,13
